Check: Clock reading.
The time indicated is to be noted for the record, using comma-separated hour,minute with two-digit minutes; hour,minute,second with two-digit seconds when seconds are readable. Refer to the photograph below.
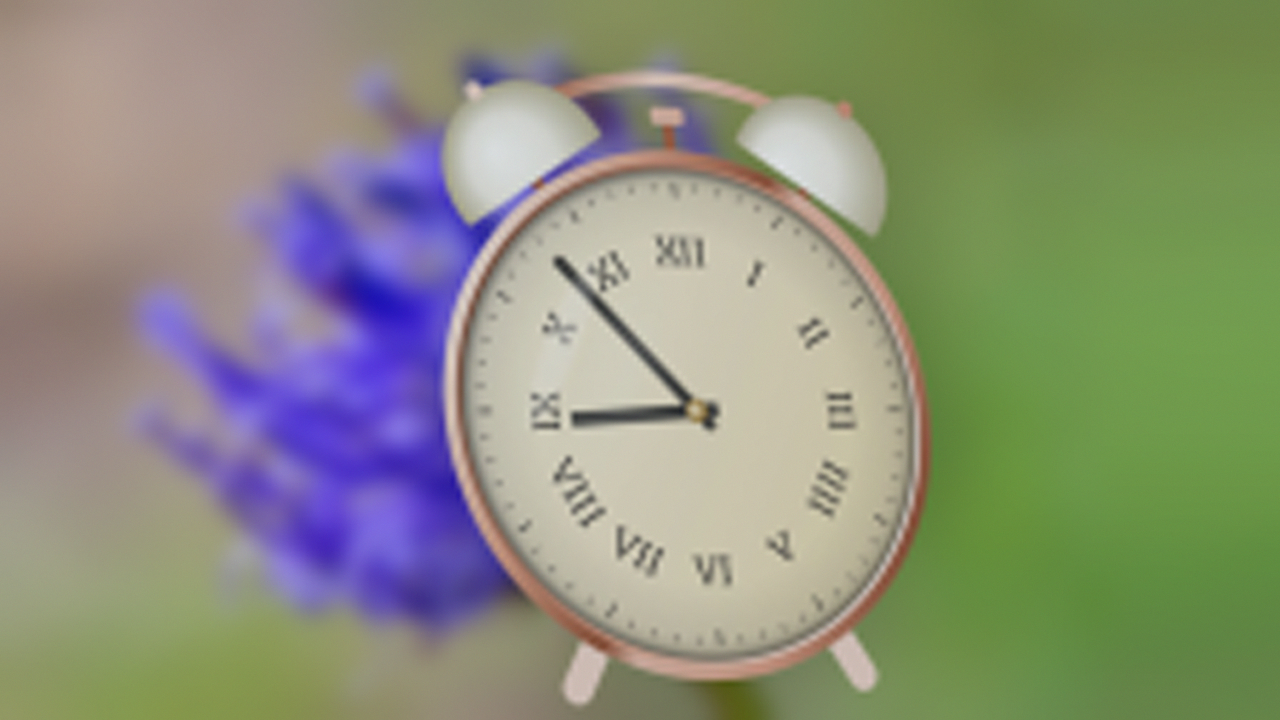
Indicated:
8,53
